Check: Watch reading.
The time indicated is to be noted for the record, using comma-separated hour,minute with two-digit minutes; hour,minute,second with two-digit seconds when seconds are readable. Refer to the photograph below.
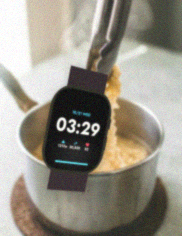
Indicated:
3,29
